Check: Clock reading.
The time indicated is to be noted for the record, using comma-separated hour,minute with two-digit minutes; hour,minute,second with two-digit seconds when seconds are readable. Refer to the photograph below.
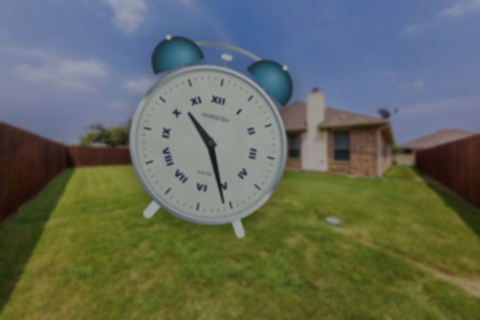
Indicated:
10,26
